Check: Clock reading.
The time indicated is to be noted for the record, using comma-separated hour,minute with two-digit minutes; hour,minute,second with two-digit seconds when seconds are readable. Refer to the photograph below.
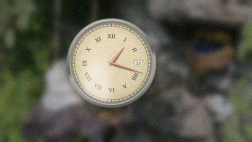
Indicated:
1,18
